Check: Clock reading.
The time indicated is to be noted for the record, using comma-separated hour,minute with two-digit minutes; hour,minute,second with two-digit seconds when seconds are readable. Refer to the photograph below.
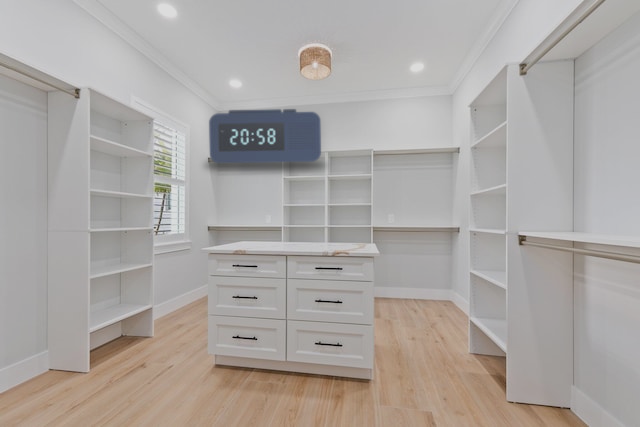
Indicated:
20,58
